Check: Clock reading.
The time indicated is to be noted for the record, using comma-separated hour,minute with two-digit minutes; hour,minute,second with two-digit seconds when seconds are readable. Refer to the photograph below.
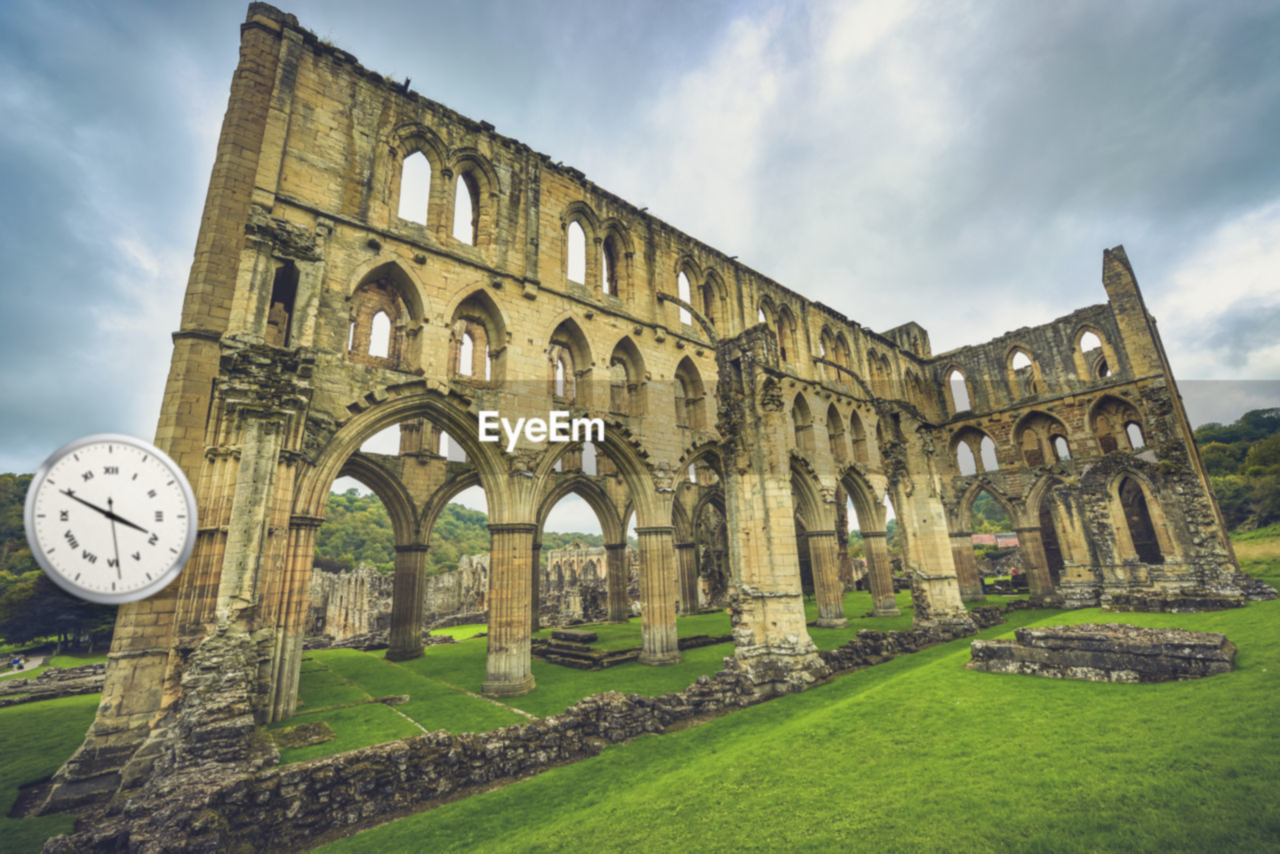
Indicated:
3,49,29
